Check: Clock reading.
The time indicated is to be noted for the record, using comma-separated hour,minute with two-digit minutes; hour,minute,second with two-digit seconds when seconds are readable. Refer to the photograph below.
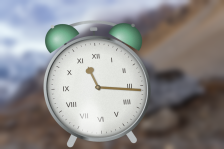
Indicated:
11,16
